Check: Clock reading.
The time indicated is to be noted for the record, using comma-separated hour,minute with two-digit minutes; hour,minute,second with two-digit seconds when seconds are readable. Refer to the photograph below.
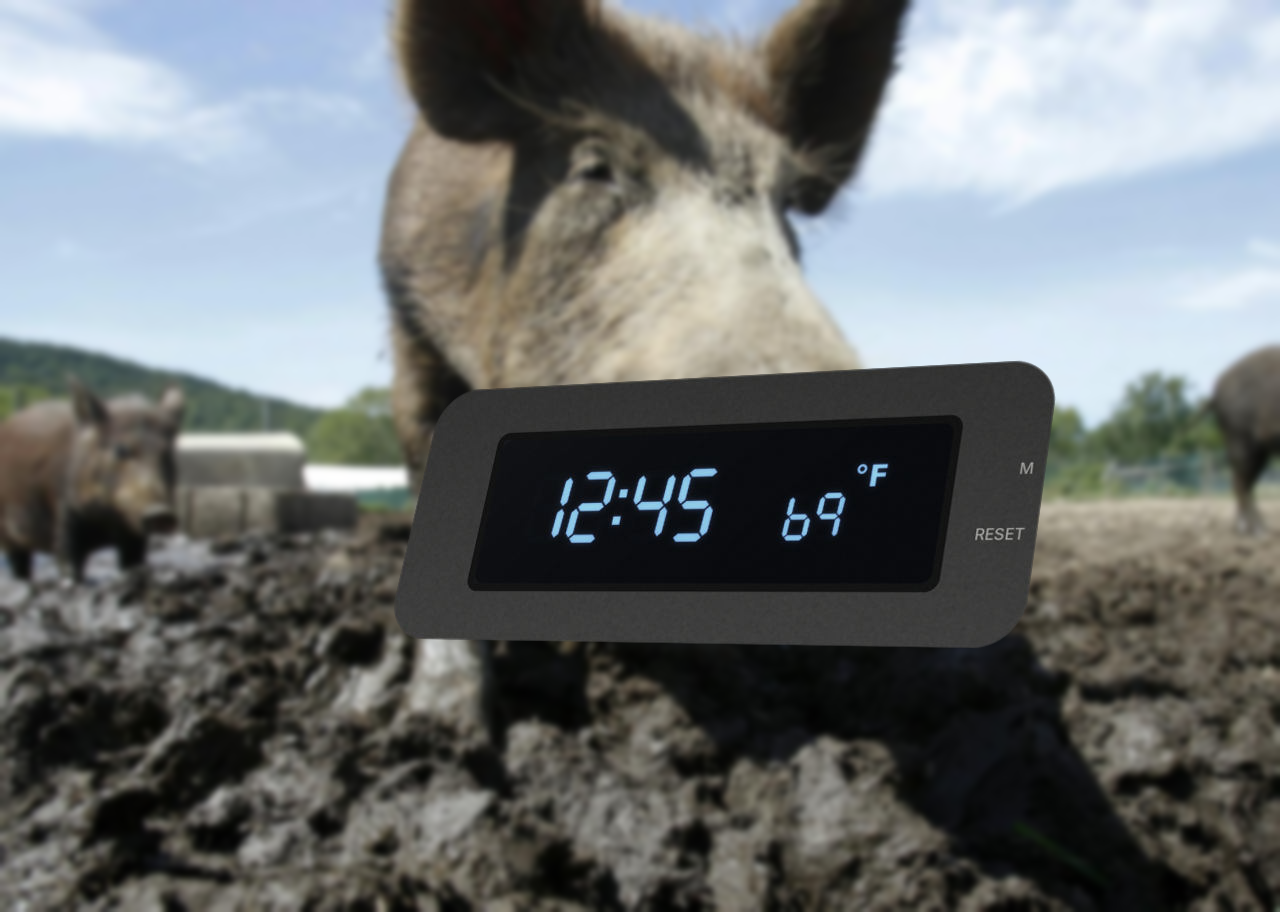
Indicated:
12,45
